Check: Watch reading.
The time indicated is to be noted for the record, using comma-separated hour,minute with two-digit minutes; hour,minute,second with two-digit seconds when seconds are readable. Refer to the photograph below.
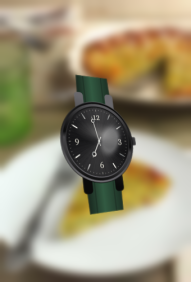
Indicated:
6,58
